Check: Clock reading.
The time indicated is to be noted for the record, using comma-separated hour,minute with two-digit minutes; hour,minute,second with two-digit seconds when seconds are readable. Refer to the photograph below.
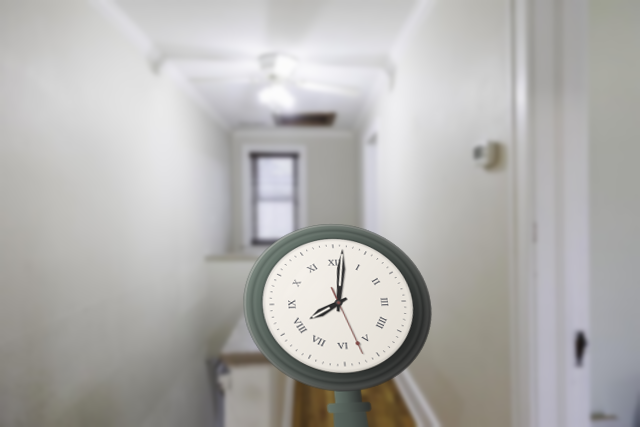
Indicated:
8,01,27
